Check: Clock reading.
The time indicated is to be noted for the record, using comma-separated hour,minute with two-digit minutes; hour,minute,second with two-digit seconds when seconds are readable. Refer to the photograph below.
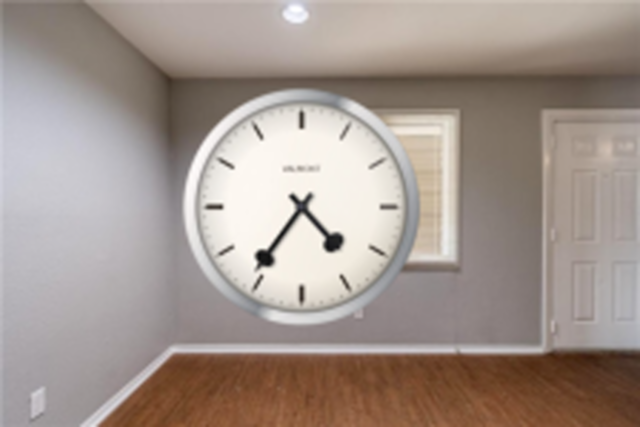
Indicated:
4,36
